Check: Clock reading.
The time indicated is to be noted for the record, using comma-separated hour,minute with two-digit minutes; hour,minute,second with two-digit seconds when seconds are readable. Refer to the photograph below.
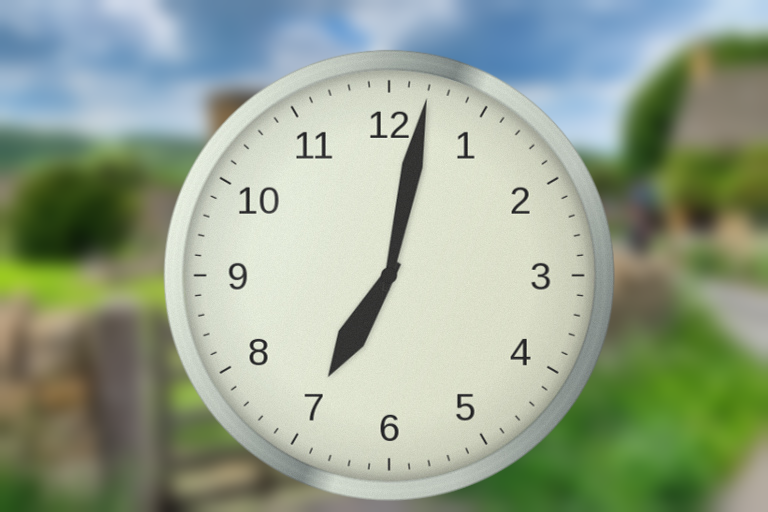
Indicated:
7,02
